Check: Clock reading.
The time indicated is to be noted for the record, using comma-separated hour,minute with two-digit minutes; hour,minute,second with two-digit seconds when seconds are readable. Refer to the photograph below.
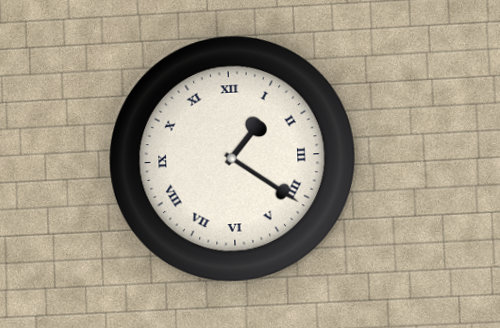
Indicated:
1,21
